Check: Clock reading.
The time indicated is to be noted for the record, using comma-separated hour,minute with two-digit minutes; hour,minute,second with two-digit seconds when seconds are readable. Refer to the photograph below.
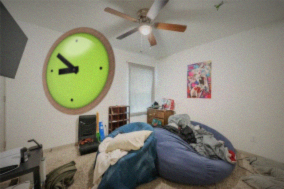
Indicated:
8,51
